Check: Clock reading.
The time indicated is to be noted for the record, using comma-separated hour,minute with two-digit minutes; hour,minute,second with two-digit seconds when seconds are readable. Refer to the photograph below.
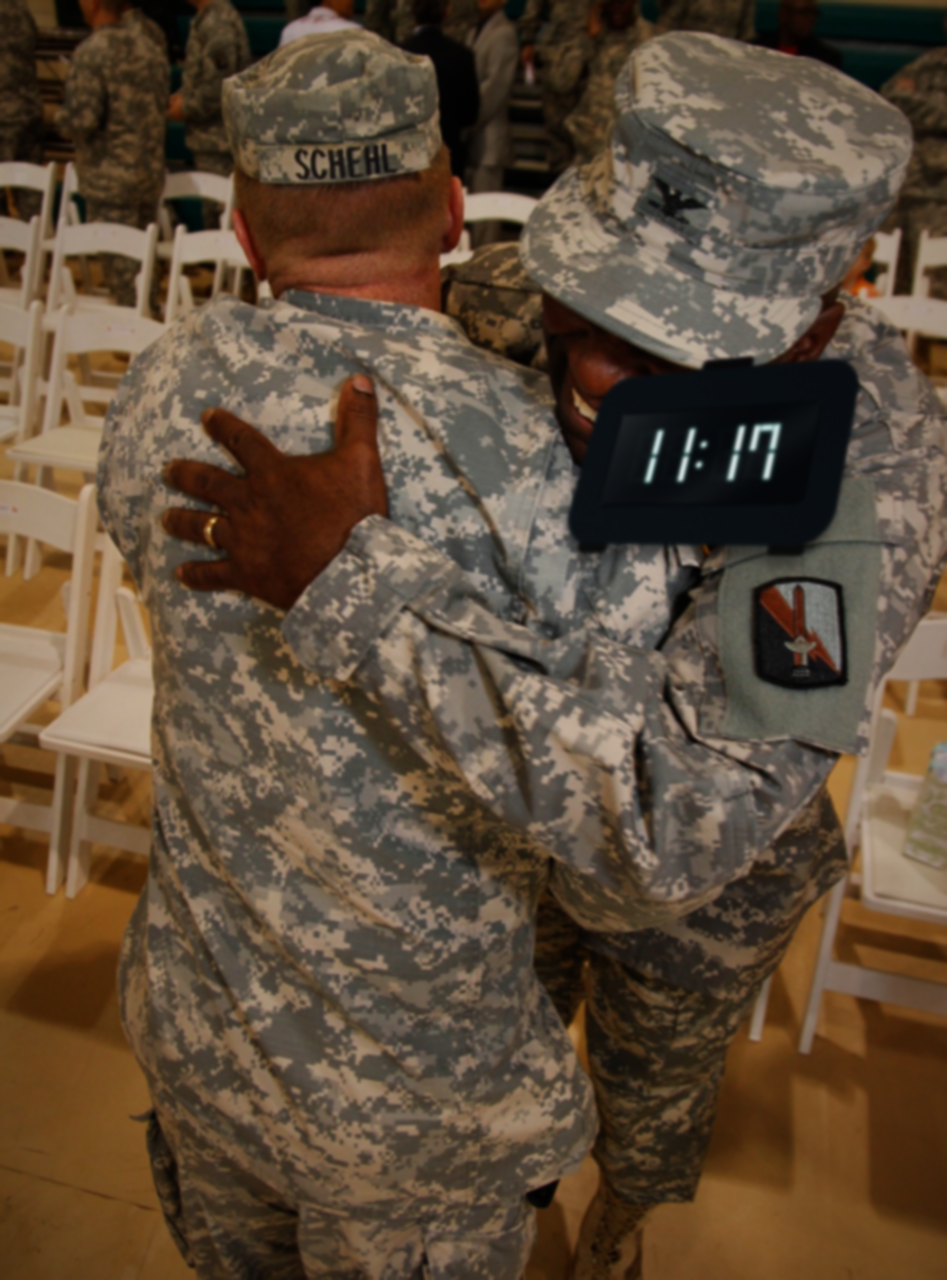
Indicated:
11,17
